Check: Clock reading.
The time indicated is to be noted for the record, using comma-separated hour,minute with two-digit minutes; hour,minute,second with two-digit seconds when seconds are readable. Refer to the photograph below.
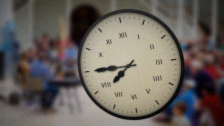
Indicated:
7,45
